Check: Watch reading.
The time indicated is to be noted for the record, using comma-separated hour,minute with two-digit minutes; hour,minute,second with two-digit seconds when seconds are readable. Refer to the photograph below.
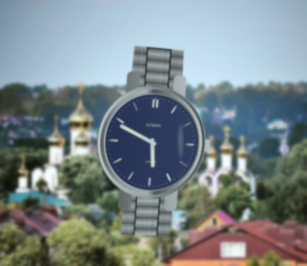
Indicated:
5,49
